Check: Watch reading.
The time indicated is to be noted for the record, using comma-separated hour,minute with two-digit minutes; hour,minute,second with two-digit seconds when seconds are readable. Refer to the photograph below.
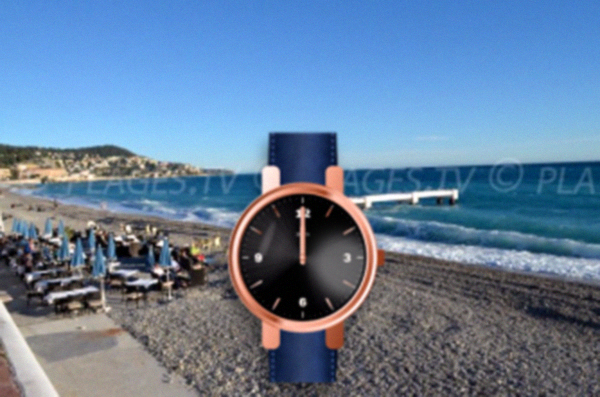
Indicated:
12,00
